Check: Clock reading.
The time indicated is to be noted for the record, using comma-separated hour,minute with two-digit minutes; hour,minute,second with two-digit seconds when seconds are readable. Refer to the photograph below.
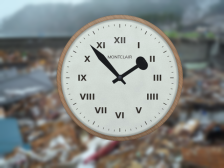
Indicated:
1,53
